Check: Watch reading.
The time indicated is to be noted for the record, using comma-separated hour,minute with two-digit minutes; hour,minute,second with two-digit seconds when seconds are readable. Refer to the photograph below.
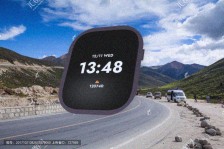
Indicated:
13,48
